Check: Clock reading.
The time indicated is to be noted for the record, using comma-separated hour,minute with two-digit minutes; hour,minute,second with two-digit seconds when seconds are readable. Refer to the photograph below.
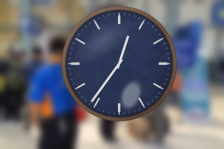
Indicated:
12,36
